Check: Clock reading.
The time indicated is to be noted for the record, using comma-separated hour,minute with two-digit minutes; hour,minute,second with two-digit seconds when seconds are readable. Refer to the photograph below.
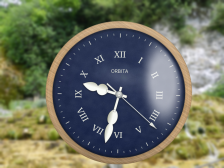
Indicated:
9,32,22
